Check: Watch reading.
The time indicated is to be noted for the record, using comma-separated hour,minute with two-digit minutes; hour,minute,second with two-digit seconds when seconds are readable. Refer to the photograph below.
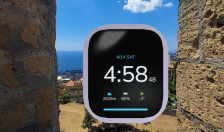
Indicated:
4,58
